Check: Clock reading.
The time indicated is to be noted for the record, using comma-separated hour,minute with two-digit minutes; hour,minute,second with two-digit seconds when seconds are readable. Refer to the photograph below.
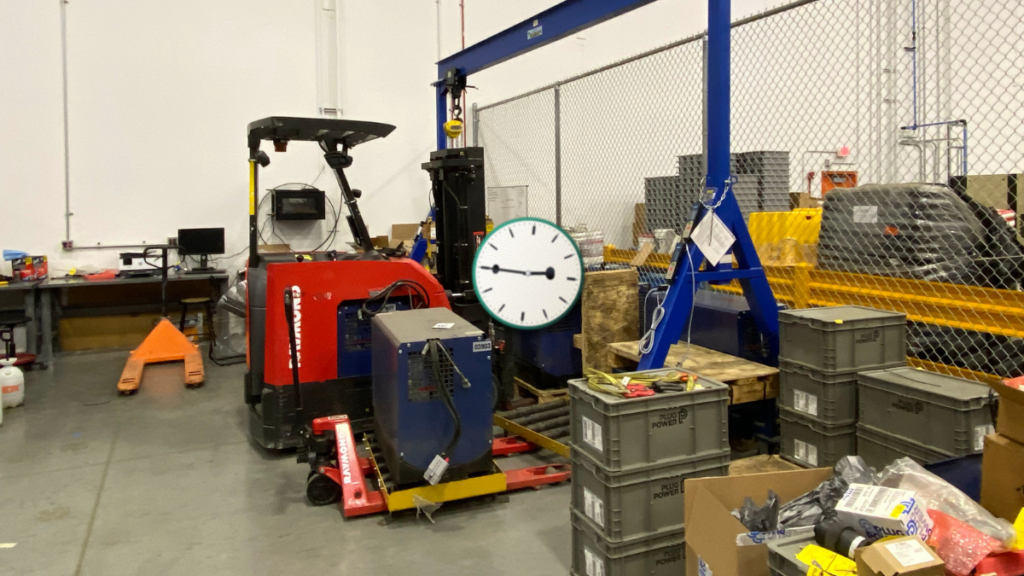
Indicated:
2,45
